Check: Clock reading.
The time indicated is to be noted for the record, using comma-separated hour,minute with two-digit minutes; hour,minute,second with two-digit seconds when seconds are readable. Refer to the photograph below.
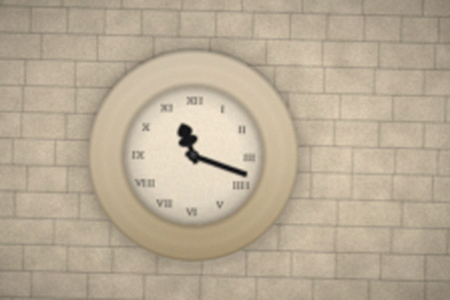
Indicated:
11,18
